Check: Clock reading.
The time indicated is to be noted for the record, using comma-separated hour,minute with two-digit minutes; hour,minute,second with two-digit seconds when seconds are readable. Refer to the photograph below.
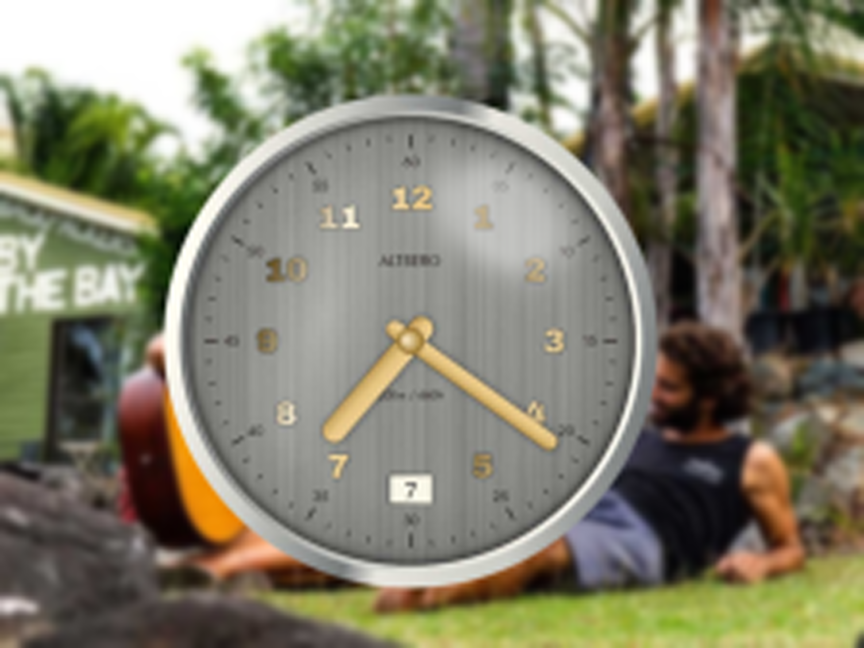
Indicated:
7,21
